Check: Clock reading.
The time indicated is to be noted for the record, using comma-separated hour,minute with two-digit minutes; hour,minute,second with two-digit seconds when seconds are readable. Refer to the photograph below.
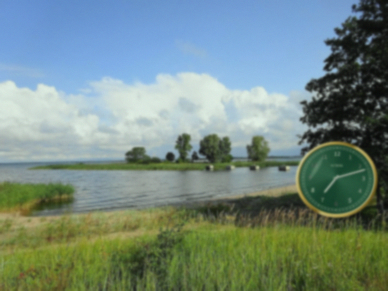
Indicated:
7,12
